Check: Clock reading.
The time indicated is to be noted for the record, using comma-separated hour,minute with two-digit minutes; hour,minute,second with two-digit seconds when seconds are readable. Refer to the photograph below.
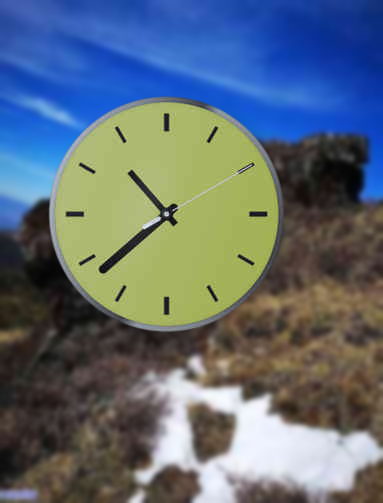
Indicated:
10,38,10
